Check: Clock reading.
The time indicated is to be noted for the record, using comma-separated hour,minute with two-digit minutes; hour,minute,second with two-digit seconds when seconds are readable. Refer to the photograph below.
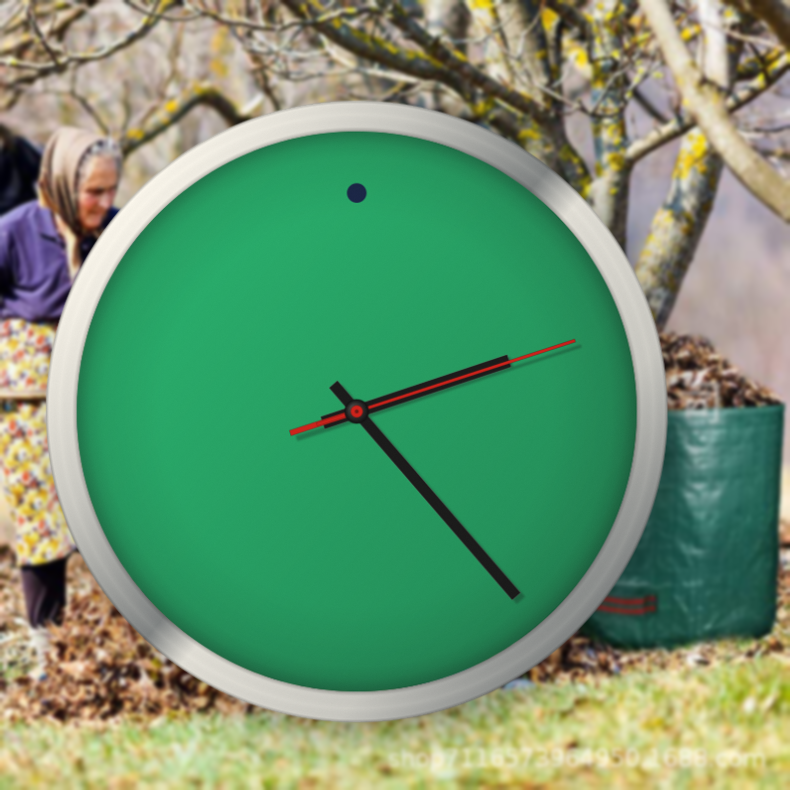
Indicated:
2,23,12
